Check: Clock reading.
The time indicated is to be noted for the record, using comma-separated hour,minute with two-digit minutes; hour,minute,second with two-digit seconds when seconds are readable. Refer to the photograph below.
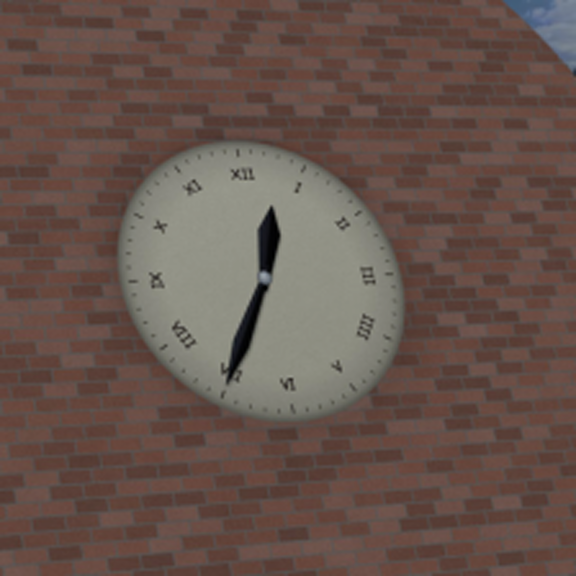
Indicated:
12,35
